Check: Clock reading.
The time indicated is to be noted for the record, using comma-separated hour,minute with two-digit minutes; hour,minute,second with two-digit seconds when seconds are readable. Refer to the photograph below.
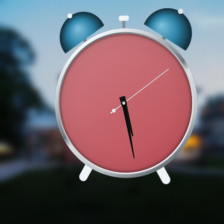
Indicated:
5,28,09
